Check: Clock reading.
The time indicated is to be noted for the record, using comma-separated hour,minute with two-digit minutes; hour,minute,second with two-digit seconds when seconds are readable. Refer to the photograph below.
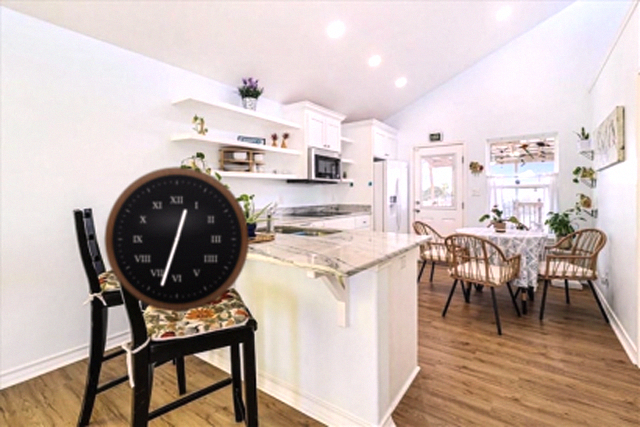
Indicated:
12,33
